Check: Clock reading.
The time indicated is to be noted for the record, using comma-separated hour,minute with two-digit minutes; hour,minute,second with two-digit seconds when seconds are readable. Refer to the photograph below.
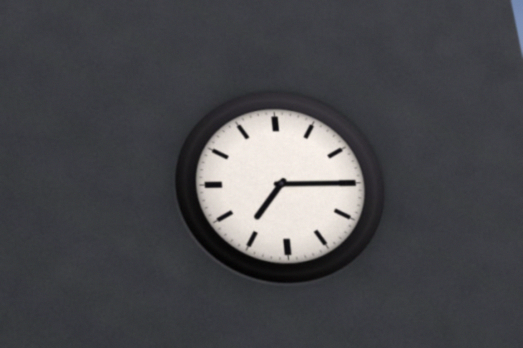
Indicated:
7,15
